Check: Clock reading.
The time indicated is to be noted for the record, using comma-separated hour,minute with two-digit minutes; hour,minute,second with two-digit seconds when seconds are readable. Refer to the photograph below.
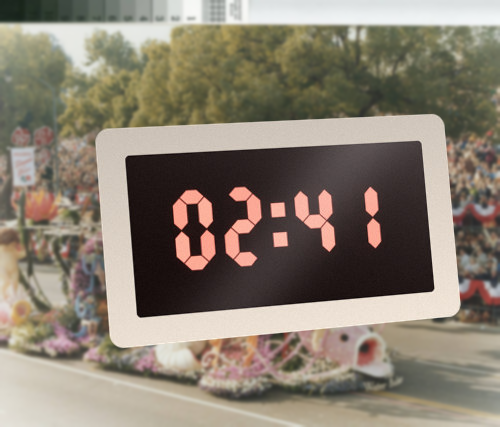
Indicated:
2,41
